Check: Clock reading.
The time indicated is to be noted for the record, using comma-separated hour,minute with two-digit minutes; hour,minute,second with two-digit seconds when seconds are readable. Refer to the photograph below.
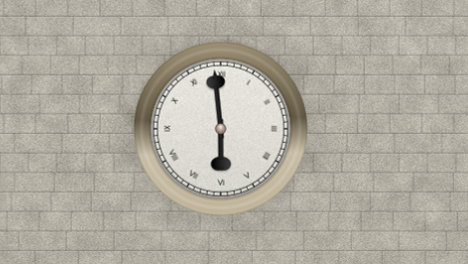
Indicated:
5,59
